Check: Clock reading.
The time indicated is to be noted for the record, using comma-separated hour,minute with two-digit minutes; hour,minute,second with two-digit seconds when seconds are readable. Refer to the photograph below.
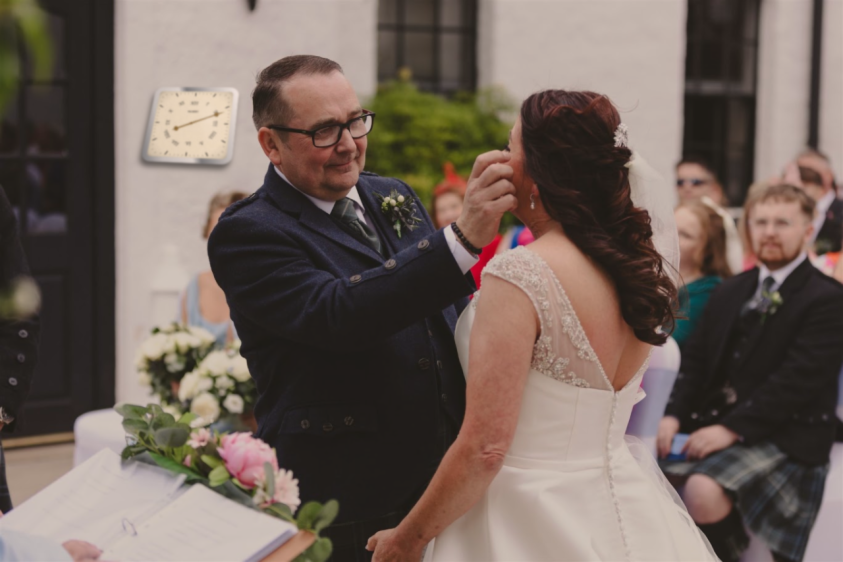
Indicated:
8,11
